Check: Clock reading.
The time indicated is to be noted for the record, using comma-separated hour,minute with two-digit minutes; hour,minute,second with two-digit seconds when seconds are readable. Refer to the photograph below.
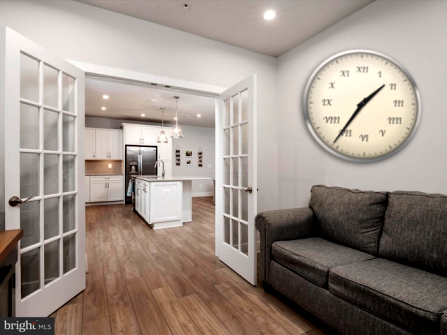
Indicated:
1,36
